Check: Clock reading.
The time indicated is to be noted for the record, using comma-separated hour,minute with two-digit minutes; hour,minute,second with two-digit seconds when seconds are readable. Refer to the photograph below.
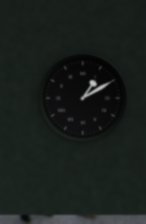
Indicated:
1,10
